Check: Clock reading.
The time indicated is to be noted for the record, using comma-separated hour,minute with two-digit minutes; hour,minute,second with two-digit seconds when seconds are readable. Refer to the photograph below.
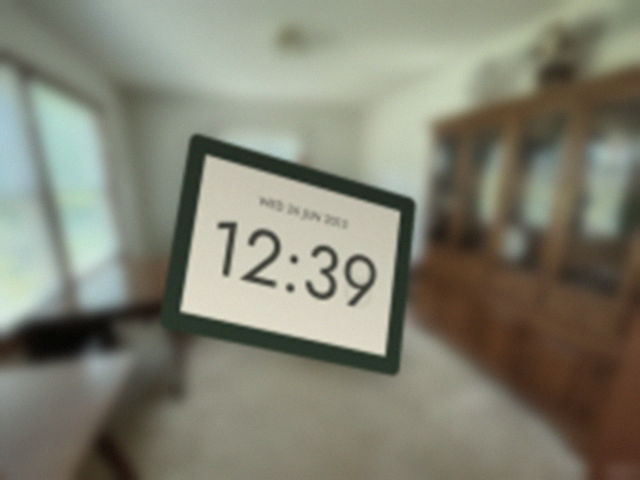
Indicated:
12,39
